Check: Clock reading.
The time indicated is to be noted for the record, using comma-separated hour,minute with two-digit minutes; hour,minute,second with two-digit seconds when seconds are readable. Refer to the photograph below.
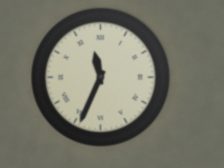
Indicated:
11,34
